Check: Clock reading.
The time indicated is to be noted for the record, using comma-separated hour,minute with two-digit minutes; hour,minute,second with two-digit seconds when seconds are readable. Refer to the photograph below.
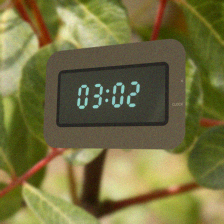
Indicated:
3,02
